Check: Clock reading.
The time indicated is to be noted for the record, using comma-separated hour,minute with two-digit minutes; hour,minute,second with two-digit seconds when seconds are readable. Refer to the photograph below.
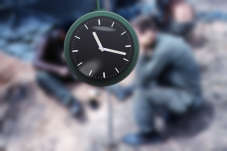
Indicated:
11,18
